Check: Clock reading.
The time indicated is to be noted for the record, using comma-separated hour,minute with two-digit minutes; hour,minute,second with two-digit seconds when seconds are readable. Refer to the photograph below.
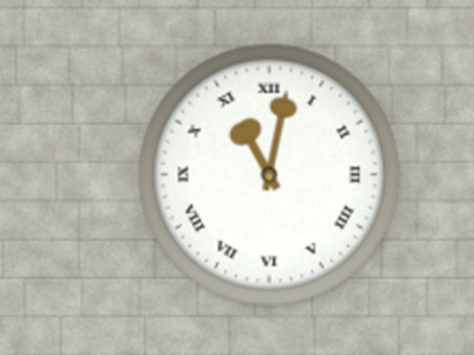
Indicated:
11,02
